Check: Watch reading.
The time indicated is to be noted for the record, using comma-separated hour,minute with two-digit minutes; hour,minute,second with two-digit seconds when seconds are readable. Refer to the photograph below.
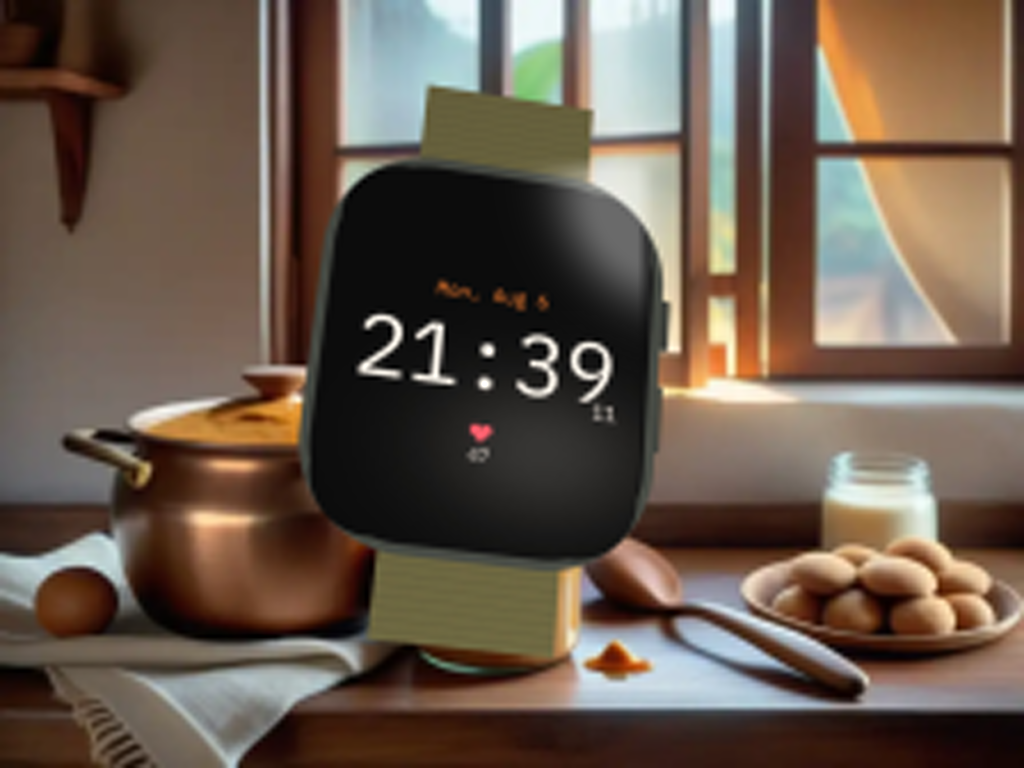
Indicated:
21,39
